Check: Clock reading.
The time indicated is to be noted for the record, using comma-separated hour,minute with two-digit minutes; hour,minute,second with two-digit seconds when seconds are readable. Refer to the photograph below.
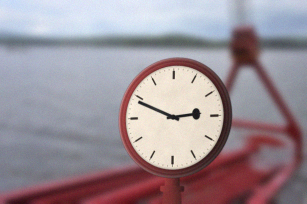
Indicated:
2,49
